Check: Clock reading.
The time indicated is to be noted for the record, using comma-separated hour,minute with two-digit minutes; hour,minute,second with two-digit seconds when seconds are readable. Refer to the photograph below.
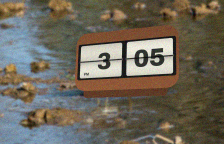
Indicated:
3,05
